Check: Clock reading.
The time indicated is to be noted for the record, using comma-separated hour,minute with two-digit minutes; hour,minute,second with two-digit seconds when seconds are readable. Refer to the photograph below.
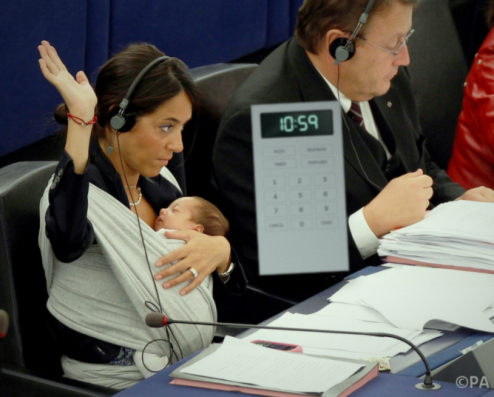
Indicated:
10,59
